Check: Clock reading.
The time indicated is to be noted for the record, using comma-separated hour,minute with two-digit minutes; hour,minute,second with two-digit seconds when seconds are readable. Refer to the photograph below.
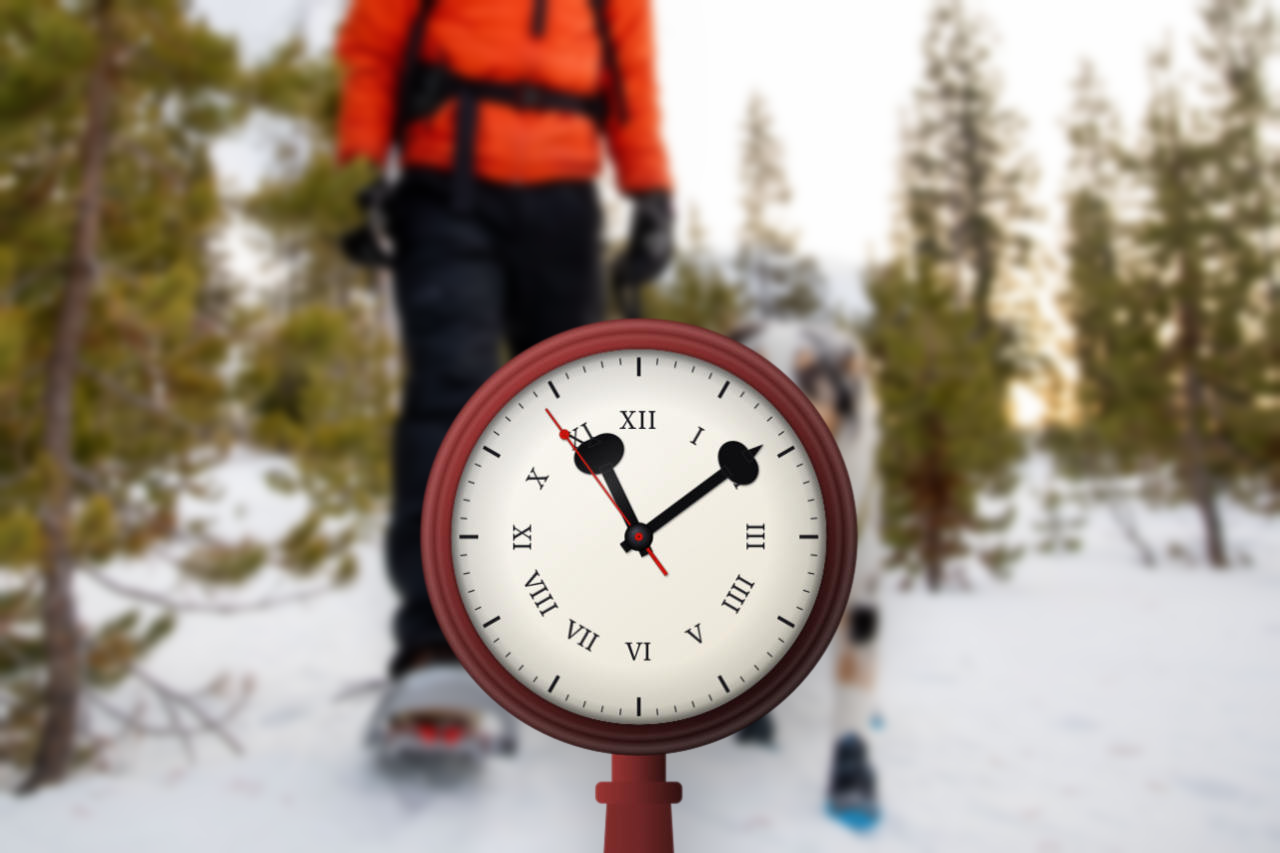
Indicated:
11,08,54
